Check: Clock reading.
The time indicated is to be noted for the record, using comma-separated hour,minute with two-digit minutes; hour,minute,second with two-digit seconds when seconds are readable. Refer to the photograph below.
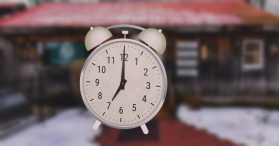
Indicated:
7,00
